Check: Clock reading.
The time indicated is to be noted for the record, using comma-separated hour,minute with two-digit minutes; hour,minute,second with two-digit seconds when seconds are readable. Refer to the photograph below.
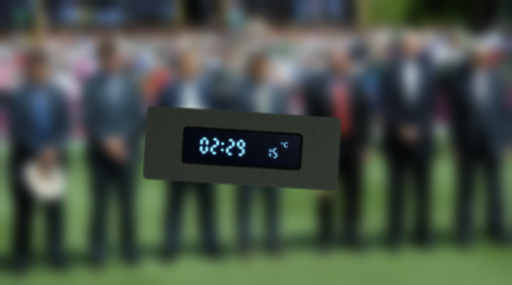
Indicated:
2,29
